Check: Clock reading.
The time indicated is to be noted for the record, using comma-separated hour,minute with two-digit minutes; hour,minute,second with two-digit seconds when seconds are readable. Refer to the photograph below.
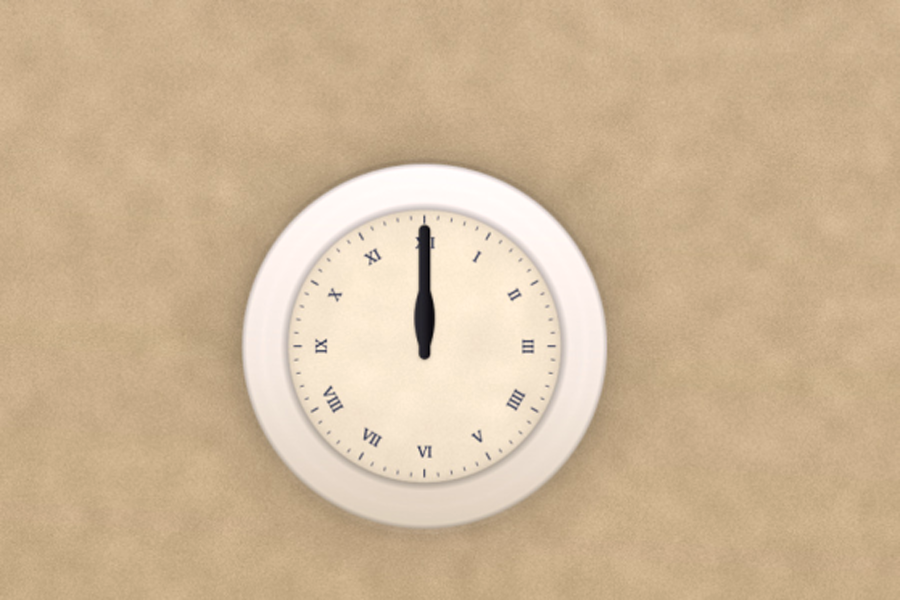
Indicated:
12,00
